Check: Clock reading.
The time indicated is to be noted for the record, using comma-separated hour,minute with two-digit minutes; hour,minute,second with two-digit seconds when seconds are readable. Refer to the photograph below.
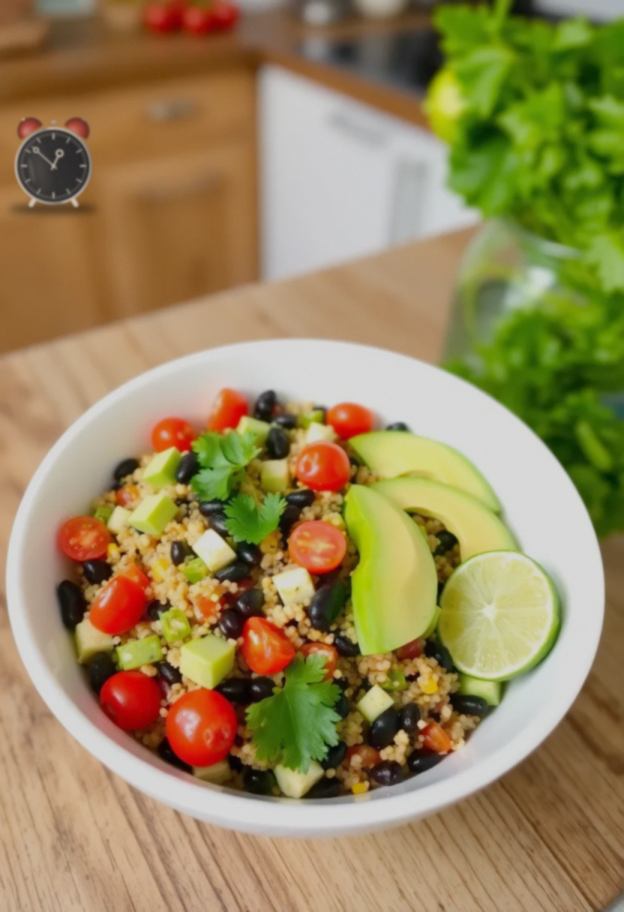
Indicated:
12,52
